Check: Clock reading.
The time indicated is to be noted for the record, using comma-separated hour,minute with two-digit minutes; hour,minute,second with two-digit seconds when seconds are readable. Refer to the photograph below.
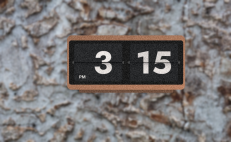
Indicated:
3,15
